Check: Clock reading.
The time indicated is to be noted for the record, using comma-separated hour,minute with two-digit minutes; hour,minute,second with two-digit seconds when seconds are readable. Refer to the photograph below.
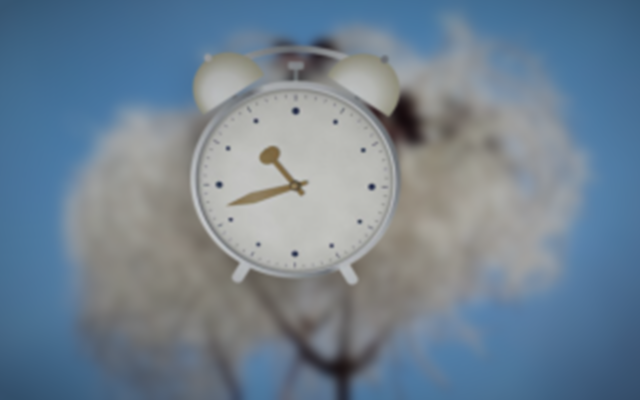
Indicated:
10,42
